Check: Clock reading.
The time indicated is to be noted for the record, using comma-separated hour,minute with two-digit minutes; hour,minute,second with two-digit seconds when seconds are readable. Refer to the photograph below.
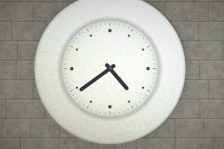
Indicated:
4,39
